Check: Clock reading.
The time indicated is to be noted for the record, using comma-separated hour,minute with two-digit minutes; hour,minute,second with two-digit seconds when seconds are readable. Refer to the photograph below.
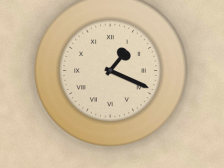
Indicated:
1,19
